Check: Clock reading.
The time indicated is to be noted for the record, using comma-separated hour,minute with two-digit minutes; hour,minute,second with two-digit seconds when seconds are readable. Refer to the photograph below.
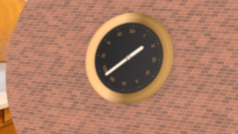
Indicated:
1,38
